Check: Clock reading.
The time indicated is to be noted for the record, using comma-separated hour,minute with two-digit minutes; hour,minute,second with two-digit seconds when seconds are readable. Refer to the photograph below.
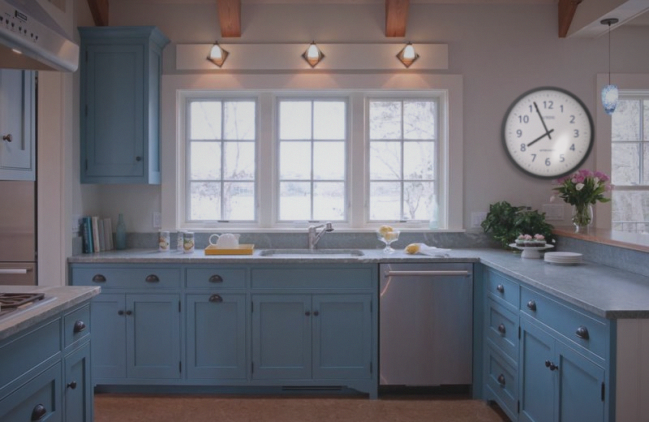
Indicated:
7,56
